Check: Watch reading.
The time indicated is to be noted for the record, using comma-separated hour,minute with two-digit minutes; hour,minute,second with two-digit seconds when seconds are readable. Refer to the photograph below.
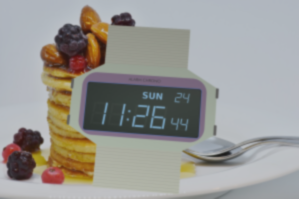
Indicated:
11,26,44
